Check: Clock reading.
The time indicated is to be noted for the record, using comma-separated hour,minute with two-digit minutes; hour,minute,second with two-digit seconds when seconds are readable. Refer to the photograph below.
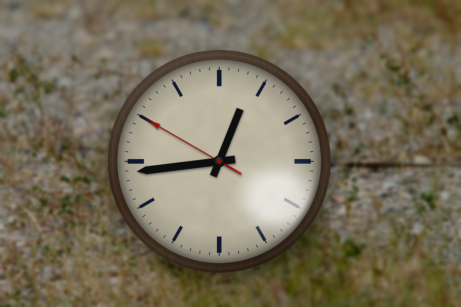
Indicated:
12,43,50
